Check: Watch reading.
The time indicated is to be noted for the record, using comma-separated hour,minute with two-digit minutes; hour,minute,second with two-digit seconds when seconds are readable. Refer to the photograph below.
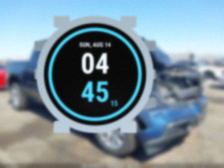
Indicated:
4,45
